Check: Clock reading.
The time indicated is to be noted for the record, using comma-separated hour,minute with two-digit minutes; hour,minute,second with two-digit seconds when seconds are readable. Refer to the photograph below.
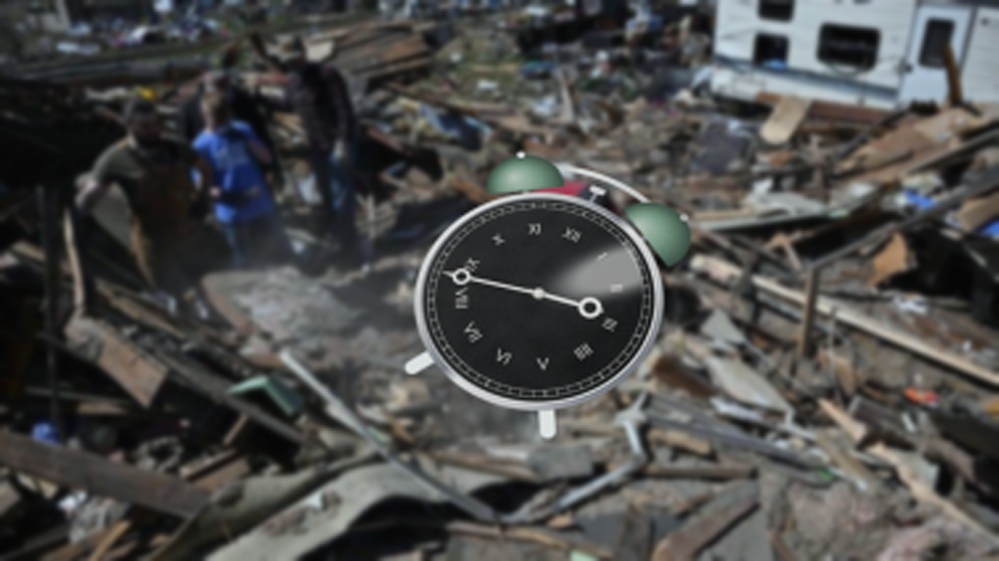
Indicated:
2,43
